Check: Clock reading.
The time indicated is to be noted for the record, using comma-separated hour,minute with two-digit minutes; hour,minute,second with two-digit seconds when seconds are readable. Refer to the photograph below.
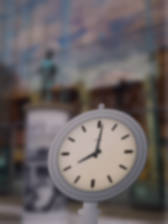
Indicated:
8,01
